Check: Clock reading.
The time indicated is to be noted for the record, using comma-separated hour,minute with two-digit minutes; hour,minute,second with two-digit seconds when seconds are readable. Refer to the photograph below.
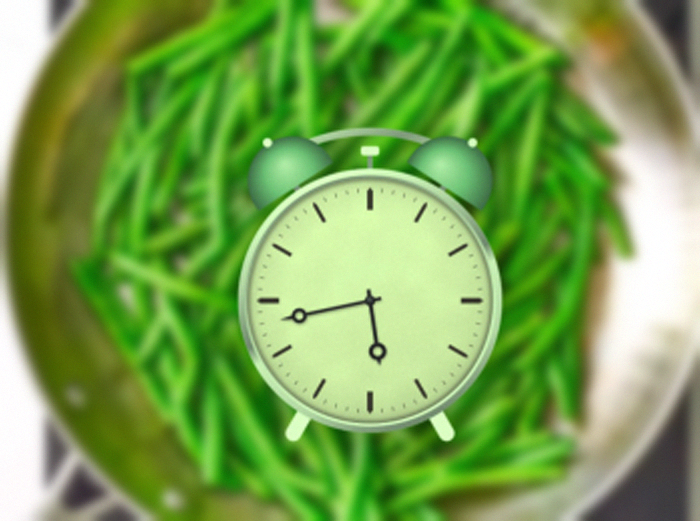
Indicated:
5,43
